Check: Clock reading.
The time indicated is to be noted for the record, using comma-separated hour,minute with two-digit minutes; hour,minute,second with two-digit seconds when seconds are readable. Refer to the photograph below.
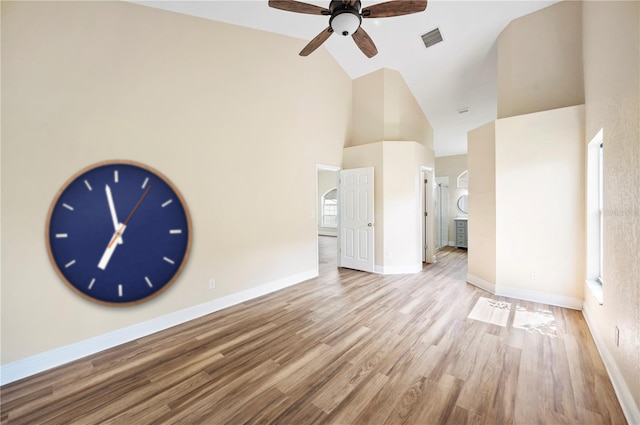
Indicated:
6,58,06
